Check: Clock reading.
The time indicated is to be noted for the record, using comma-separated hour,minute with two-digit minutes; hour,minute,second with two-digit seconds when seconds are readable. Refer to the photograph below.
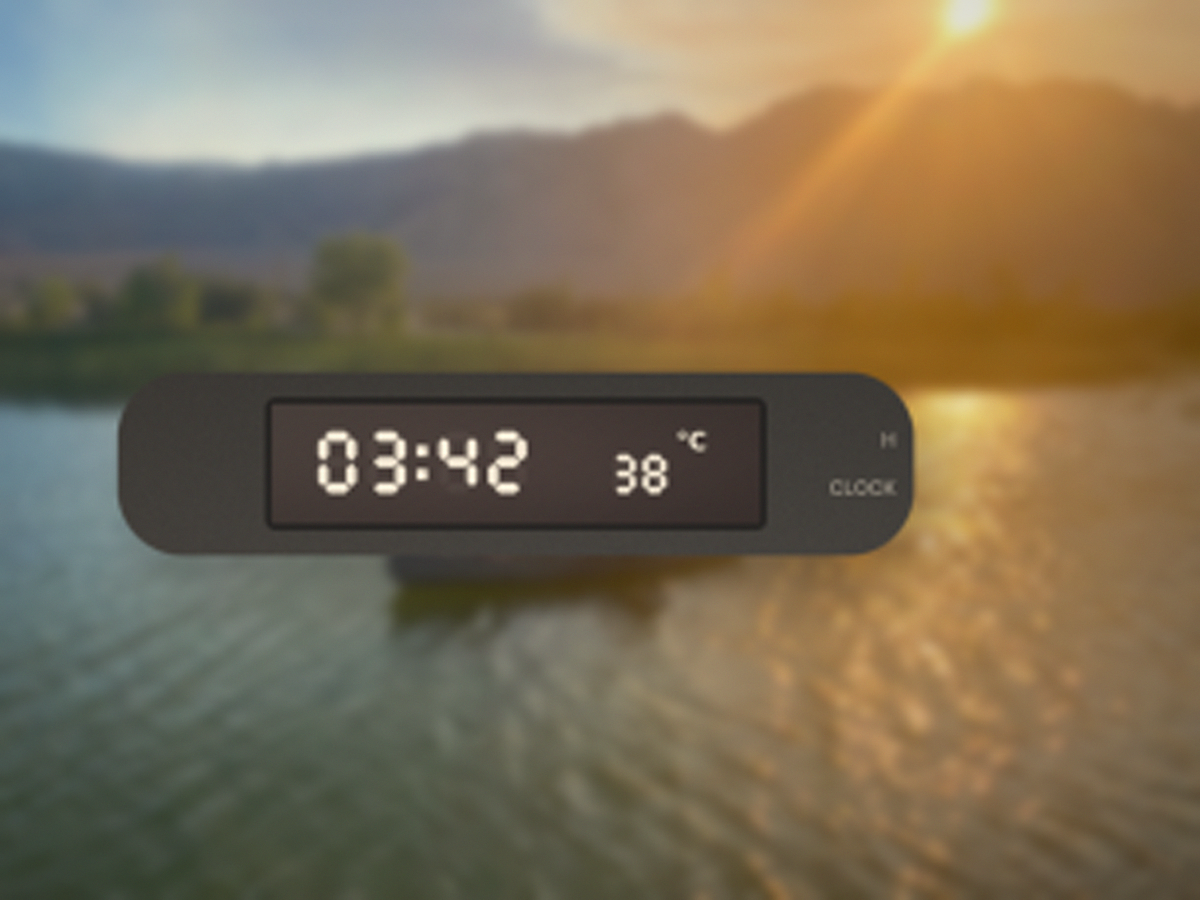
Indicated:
3,42
